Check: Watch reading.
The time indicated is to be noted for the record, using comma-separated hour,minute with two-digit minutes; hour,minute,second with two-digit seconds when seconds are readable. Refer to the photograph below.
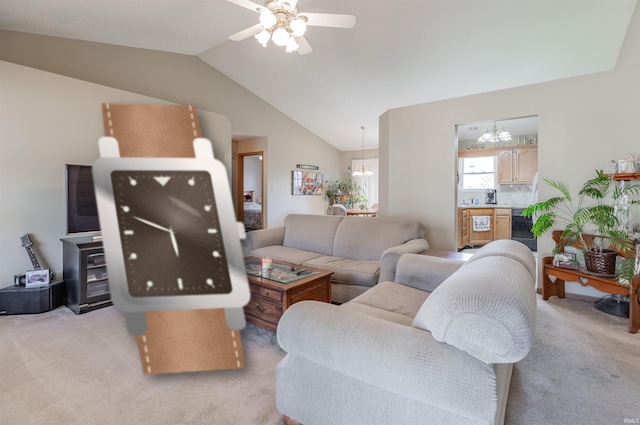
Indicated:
5,49
